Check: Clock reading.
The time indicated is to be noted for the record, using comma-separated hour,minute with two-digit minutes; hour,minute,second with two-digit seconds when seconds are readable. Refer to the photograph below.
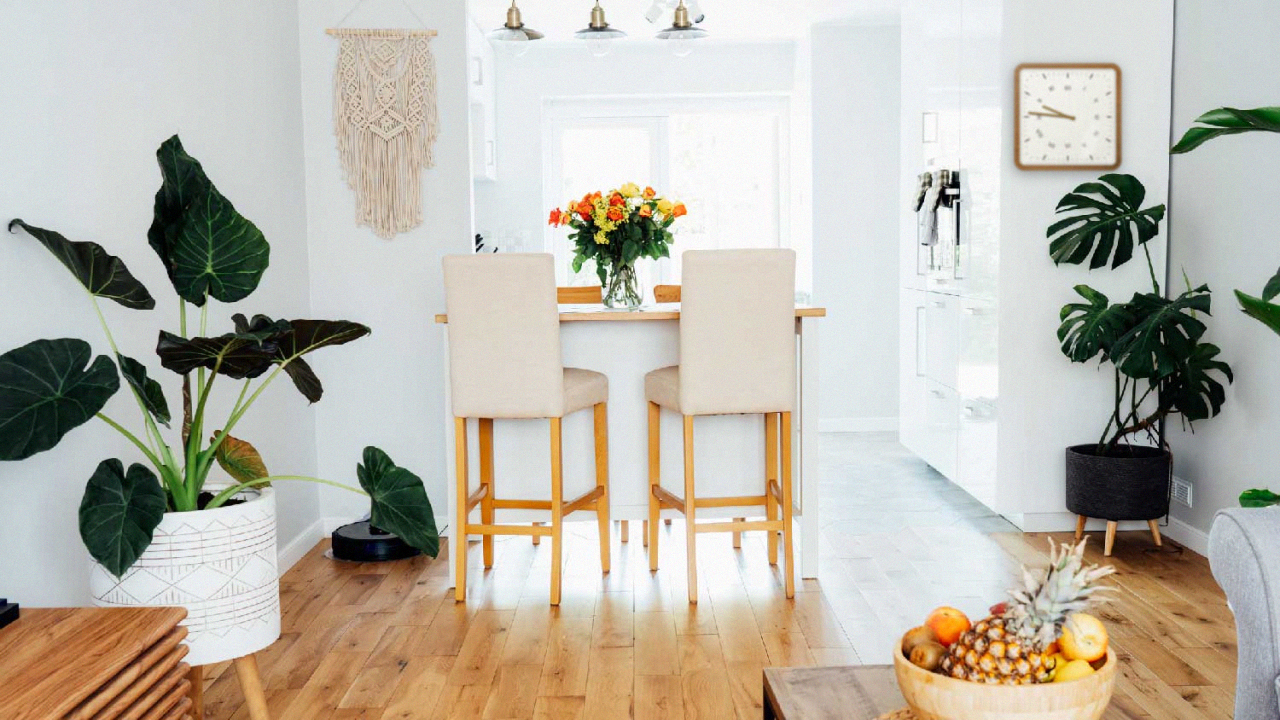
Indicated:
9,46
